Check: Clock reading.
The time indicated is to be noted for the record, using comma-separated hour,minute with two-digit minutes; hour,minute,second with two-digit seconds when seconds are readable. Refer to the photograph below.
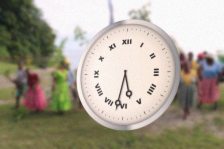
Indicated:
5,32
